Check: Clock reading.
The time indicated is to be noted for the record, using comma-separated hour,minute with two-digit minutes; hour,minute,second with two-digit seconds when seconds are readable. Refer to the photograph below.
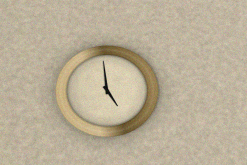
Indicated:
4,59
